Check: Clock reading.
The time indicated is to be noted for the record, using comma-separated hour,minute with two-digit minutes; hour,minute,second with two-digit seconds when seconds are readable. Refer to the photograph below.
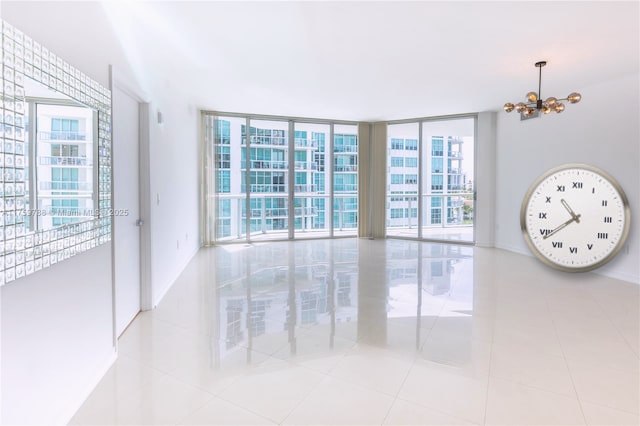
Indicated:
10,39
